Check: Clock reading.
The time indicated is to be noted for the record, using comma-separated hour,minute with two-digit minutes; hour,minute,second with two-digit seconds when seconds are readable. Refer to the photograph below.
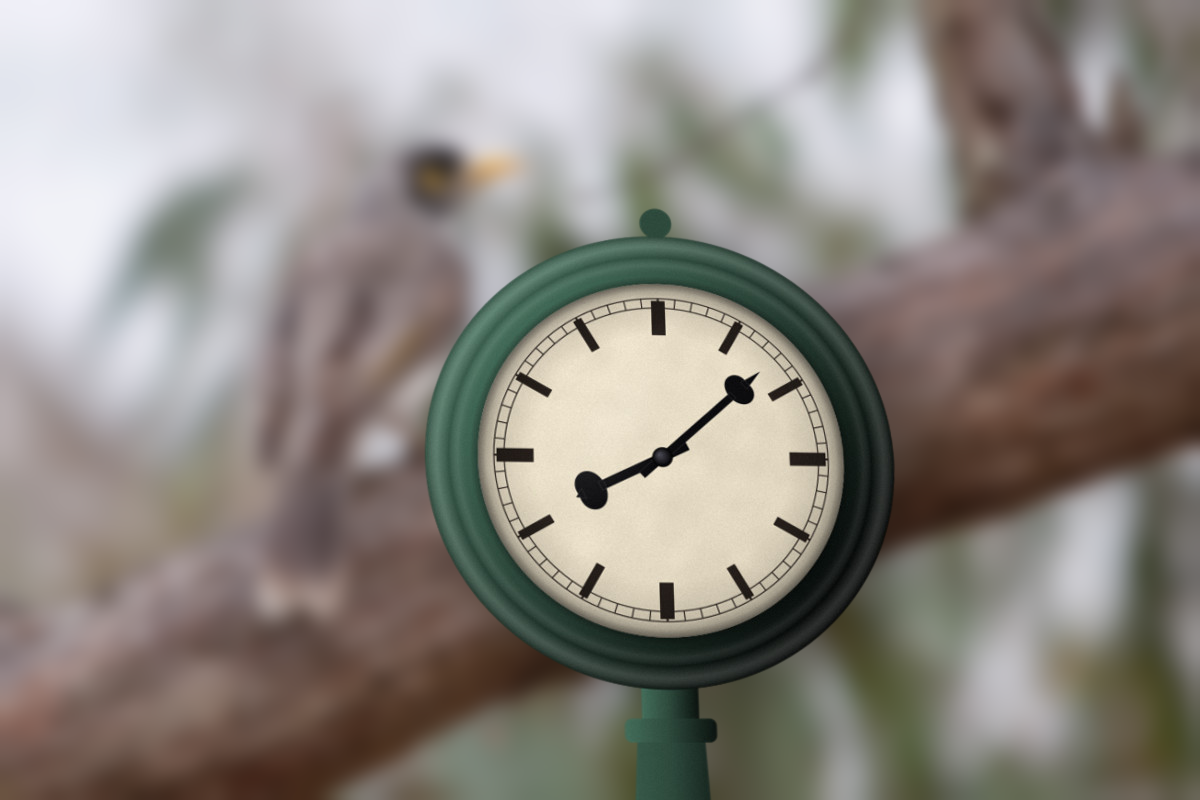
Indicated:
8,08
